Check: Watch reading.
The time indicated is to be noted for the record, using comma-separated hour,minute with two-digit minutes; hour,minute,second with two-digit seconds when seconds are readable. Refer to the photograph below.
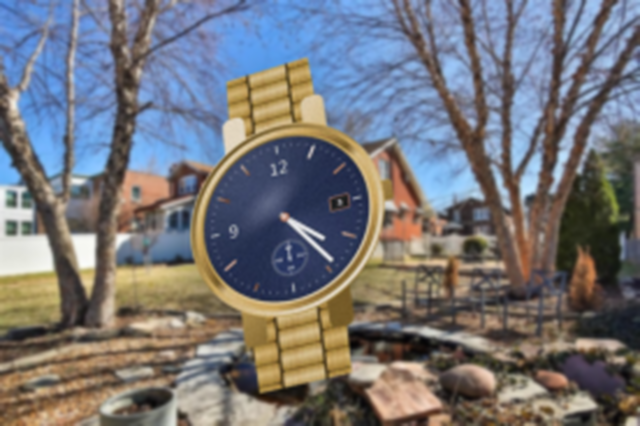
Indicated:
4,24
